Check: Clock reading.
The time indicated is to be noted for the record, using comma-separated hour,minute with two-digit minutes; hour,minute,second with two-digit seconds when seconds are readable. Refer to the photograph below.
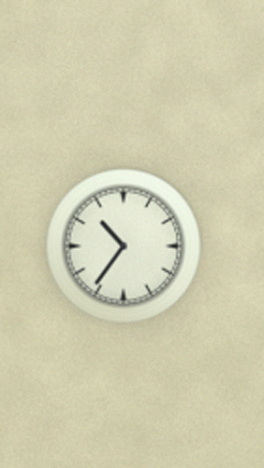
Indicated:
10,36
